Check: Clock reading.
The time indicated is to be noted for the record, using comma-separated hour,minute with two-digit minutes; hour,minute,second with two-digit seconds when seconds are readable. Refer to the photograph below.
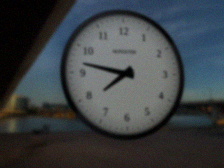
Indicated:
7,47
